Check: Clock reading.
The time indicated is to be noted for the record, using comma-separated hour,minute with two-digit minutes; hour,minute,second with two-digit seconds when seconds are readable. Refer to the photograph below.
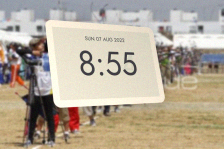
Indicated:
8,55
